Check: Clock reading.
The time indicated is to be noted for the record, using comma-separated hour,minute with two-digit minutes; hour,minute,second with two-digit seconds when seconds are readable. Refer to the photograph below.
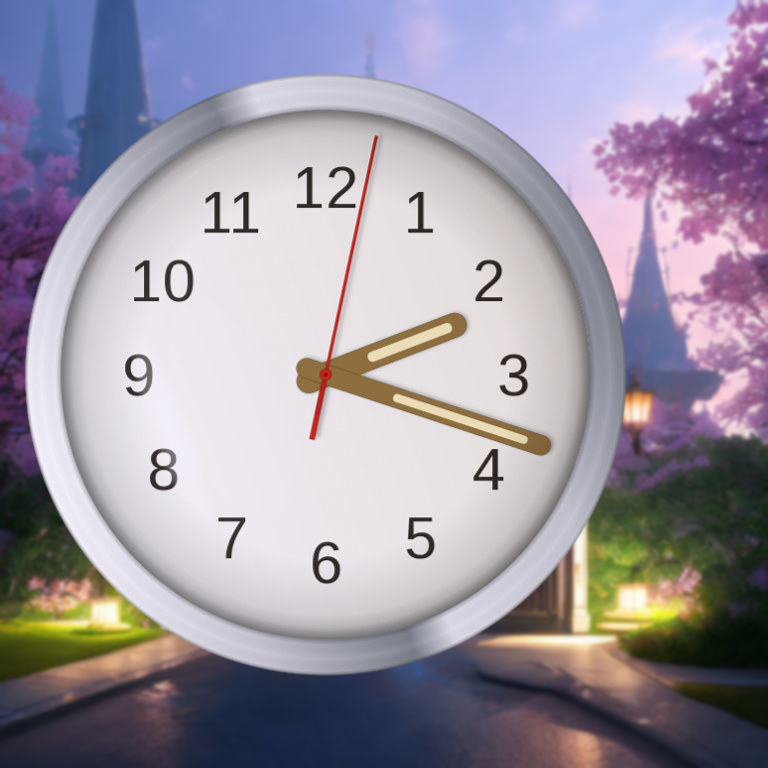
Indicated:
2,18,02
